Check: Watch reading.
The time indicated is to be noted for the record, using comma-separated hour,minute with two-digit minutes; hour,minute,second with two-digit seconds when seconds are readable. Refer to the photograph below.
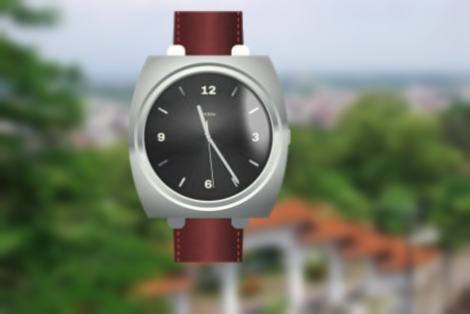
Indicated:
11,24,29
